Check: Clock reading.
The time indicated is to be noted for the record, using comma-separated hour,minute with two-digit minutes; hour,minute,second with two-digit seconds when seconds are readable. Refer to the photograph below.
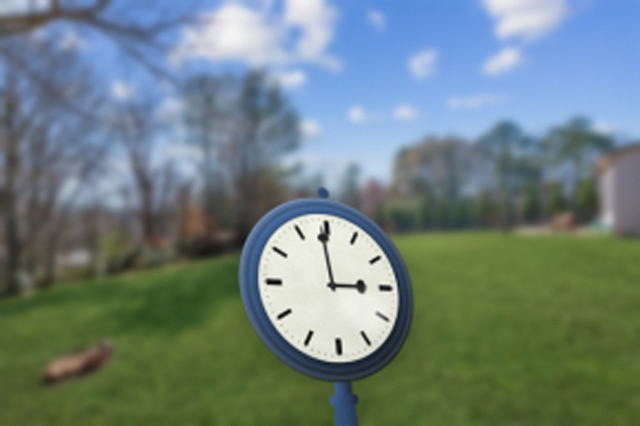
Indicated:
2,59
